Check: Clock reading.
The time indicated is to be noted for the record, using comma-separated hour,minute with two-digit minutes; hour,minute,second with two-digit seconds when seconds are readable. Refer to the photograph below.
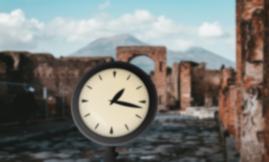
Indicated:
1,17
